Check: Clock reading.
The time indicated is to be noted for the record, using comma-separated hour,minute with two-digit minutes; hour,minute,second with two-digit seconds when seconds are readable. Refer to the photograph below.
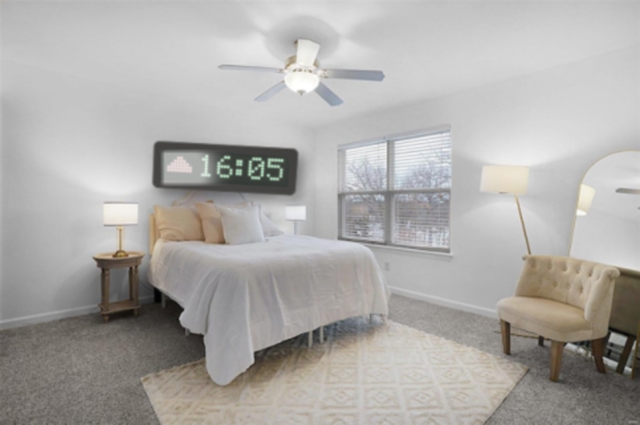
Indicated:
16,05
